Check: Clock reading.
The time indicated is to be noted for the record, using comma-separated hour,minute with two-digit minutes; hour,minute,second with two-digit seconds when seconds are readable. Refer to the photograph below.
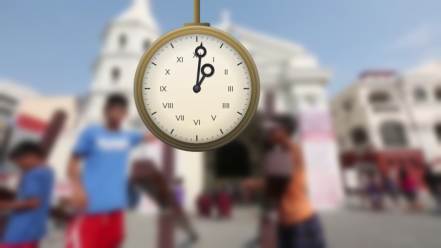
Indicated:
1,01
